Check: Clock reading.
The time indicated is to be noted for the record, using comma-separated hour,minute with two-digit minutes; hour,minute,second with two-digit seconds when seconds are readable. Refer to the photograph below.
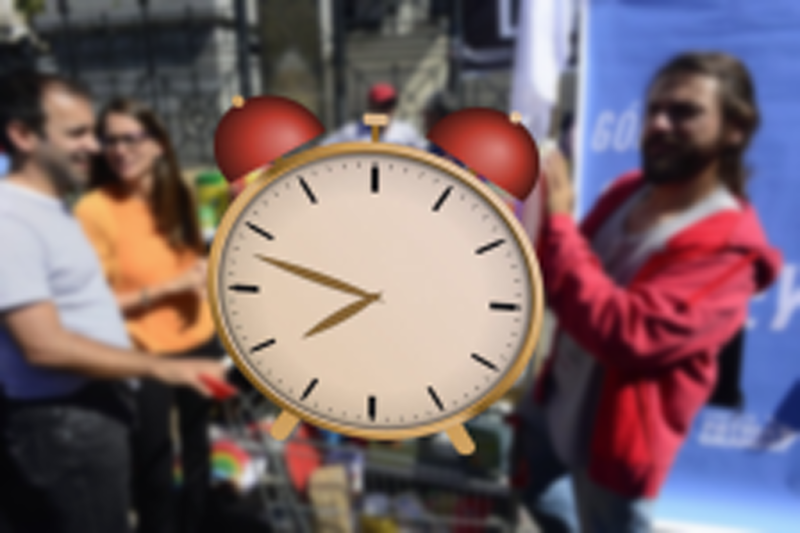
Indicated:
7,48
